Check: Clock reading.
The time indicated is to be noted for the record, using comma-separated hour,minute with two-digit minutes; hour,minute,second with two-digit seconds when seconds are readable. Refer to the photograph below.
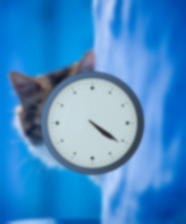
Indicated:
4,21
